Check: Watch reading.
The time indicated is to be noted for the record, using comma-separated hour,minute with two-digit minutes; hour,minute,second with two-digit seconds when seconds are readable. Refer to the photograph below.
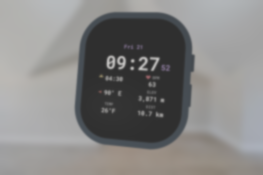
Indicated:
9,27
